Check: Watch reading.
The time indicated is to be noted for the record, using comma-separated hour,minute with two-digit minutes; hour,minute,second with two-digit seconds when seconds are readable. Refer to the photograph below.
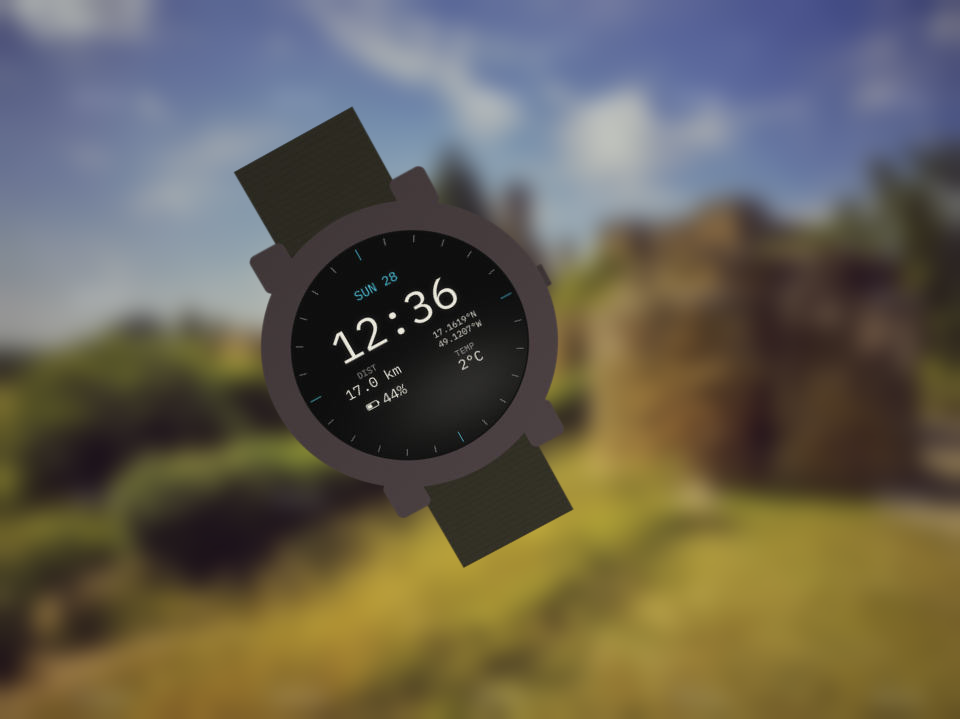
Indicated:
12,36
